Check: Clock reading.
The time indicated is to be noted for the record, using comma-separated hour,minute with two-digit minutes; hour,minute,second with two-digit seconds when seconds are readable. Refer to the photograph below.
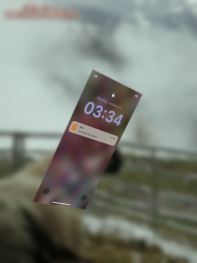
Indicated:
3,34
